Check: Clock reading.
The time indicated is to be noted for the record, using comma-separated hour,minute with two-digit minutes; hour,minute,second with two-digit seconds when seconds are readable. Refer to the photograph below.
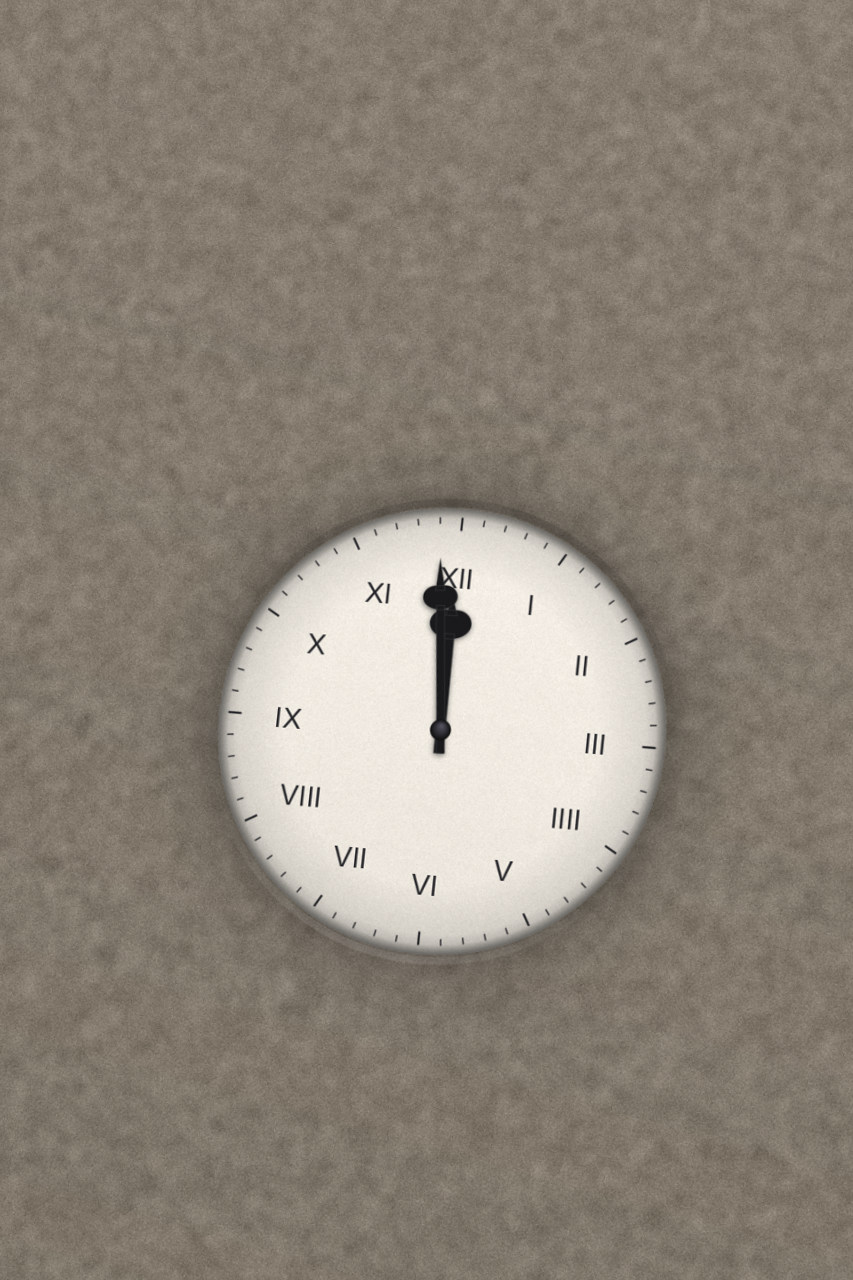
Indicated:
11,59
